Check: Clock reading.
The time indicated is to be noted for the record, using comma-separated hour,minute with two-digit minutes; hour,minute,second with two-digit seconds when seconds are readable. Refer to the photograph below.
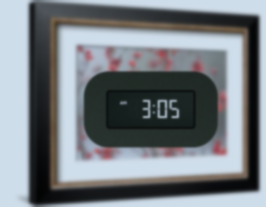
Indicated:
3,05
